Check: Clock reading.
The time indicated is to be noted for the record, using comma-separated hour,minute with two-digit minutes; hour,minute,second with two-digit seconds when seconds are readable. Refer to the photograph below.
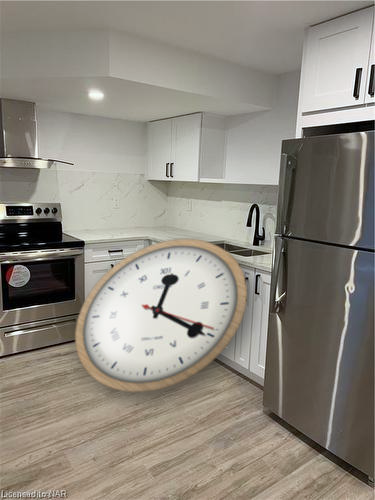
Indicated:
12,20,19
